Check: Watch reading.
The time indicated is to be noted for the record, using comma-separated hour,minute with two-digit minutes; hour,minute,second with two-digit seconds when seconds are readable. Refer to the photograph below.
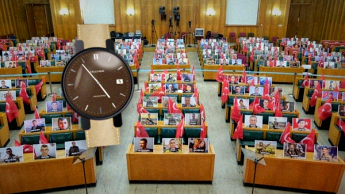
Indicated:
4,54
